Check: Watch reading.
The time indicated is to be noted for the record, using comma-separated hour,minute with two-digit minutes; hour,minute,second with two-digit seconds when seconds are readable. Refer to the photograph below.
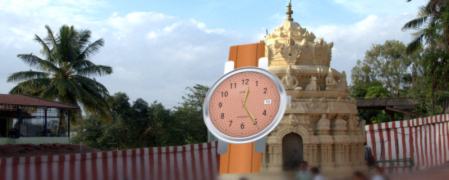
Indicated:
12,25
